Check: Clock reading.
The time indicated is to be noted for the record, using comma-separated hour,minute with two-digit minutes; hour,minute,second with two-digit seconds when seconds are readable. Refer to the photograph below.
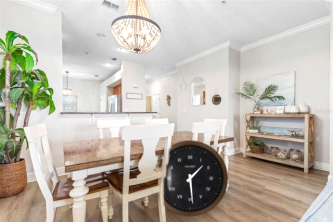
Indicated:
1,29
